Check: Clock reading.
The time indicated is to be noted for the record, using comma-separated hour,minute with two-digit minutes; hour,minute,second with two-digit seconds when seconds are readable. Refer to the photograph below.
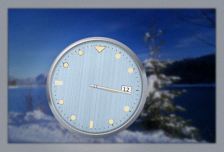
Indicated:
3,16
